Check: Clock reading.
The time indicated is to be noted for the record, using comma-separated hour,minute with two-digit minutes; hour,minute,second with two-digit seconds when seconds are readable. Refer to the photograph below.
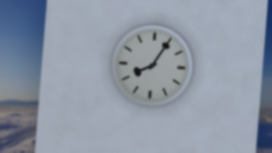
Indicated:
8,05
